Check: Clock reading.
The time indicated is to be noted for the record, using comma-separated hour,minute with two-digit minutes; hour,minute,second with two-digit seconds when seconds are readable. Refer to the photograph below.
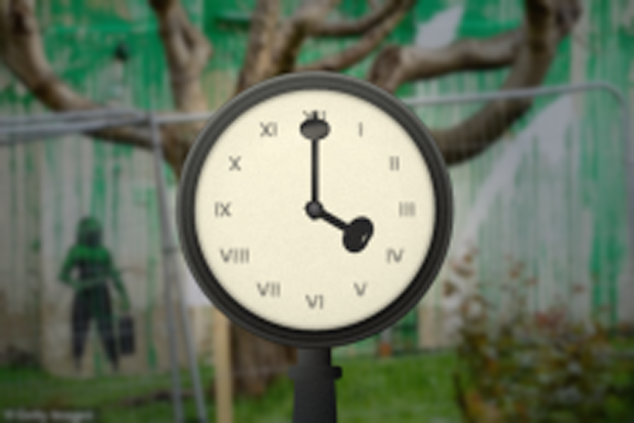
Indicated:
4,00
